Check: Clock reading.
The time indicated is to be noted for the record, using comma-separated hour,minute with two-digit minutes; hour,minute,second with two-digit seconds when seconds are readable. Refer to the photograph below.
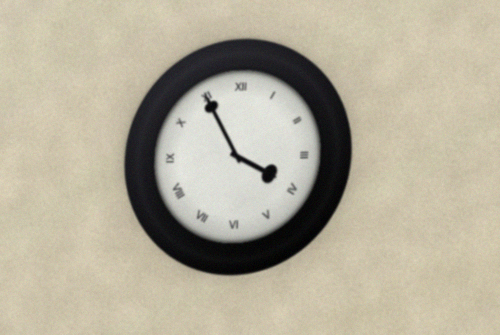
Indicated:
3,55
